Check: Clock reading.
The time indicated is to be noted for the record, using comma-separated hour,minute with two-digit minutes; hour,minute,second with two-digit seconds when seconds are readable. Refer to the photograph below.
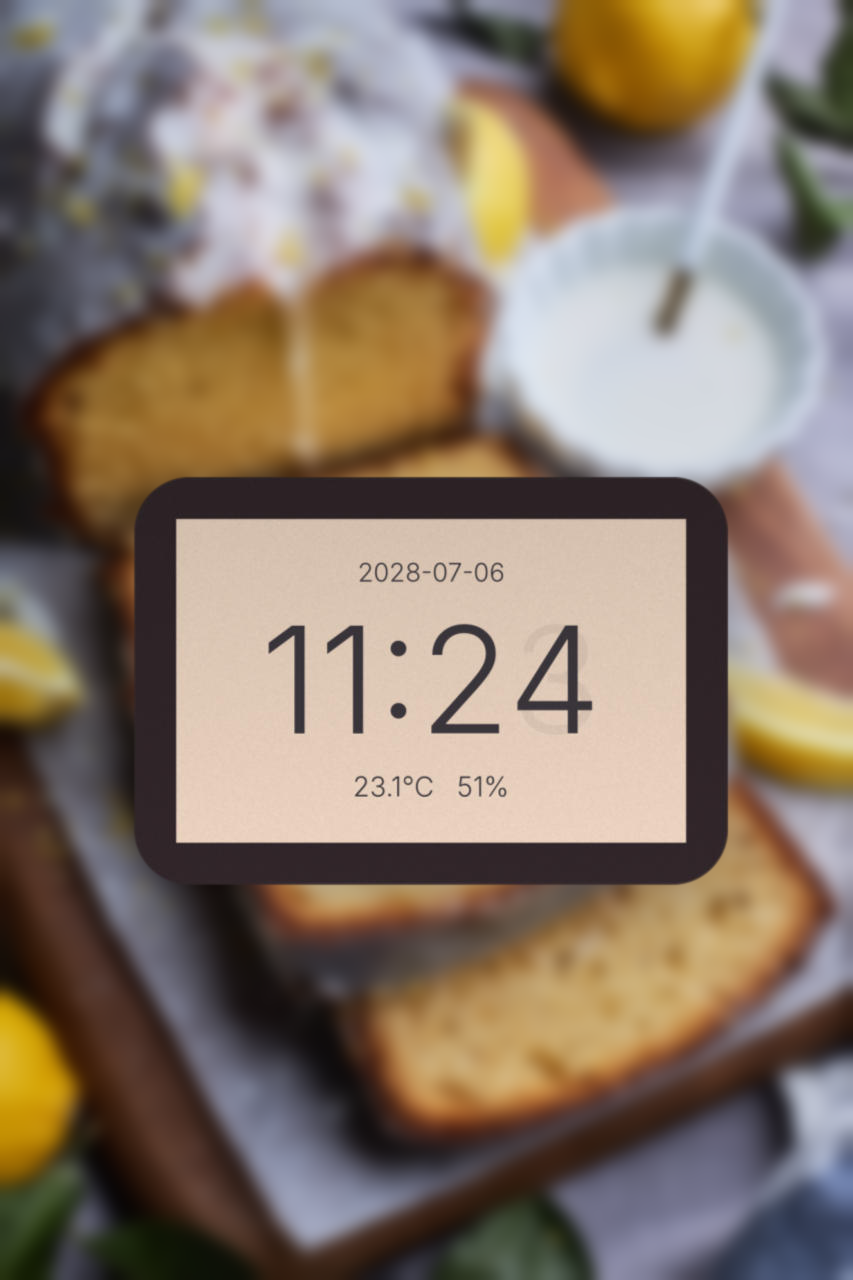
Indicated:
11,24
